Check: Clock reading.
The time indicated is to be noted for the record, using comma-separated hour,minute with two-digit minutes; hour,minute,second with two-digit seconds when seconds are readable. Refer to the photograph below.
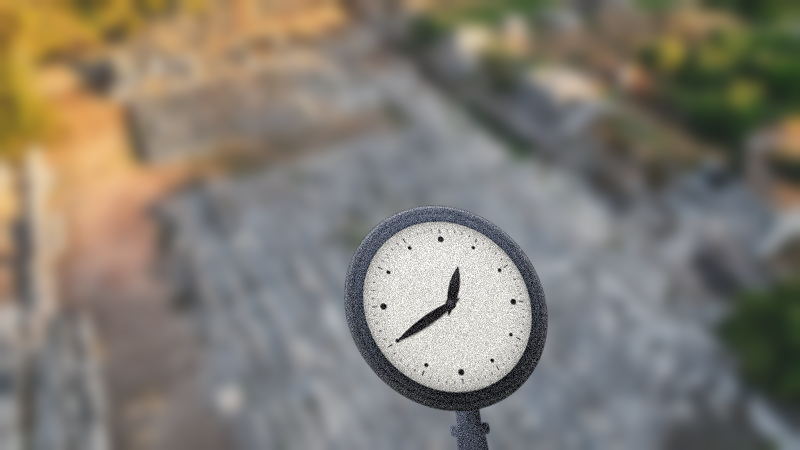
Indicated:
12,40
